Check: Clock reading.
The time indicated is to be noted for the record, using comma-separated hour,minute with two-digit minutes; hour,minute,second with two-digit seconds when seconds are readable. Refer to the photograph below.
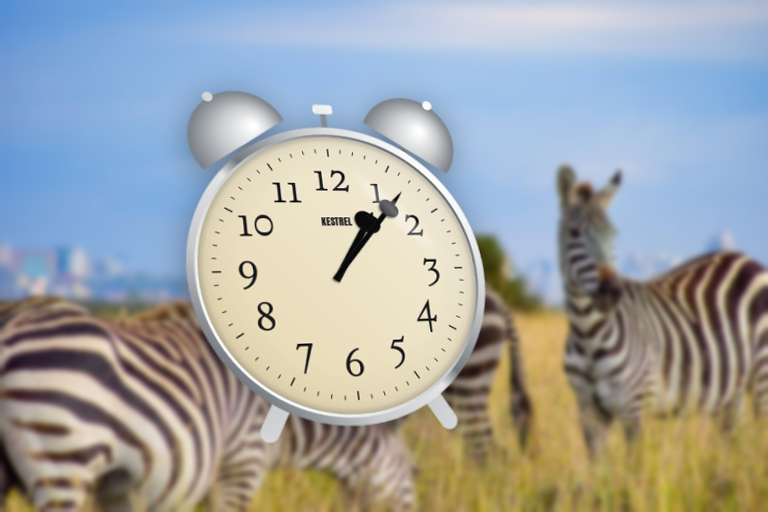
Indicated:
1,07
